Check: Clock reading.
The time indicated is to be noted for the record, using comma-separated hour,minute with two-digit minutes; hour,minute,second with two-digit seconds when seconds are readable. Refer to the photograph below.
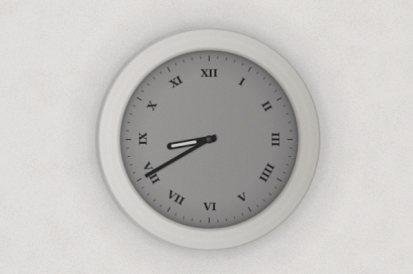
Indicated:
8,40
